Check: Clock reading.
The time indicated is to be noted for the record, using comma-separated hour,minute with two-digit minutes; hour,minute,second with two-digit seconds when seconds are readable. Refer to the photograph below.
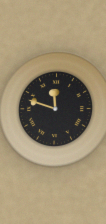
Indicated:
11,48
